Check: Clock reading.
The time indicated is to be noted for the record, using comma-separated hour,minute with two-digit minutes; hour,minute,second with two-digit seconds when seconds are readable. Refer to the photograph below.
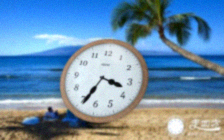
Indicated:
3,34
